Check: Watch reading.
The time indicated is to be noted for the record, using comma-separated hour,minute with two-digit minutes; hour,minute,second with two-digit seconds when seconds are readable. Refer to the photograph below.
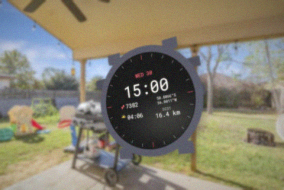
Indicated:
15,00
